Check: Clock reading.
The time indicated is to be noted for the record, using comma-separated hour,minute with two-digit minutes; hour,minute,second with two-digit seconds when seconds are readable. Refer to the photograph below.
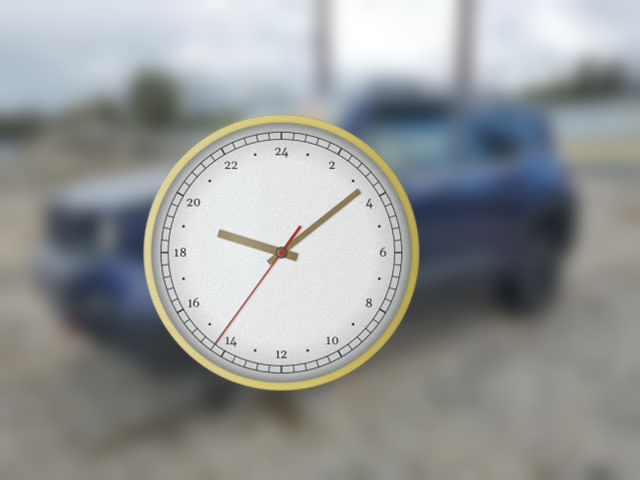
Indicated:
19,08,36
